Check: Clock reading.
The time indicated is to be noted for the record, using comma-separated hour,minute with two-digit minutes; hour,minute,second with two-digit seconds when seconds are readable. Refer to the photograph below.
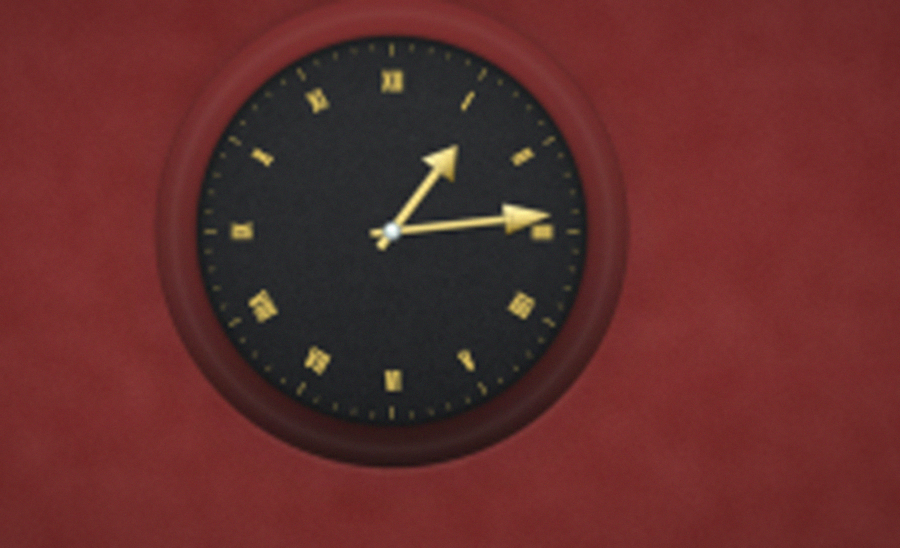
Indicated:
1,14
